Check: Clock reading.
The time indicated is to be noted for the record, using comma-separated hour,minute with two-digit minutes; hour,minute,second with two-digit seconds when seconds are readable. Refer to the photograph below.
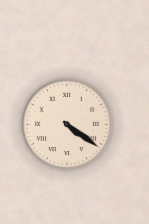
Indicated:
4,21
